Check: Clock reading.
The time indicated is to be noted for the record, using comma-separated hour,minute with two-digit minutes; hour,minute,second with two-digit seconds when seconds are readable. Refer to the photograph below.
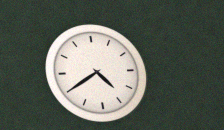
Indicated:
4,40
